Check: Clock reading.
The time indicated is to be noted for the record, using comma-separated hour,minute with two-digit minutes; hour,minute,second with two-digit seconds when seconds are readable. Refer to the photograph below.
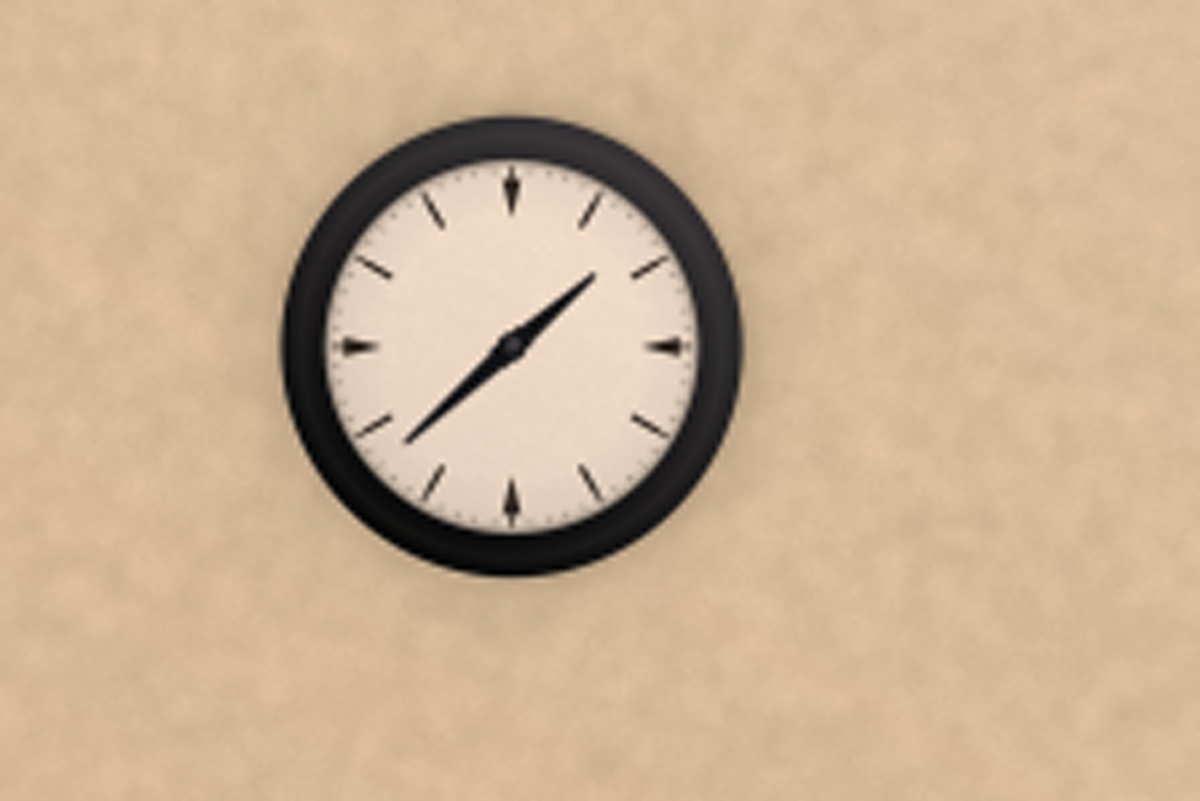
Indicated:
1,38
